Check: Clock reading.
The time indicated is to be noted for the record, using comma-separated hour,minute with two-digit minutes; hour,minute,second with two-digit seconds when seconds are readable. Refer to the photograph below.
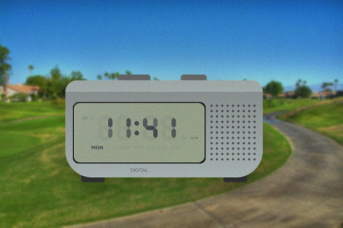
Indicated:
11,41
